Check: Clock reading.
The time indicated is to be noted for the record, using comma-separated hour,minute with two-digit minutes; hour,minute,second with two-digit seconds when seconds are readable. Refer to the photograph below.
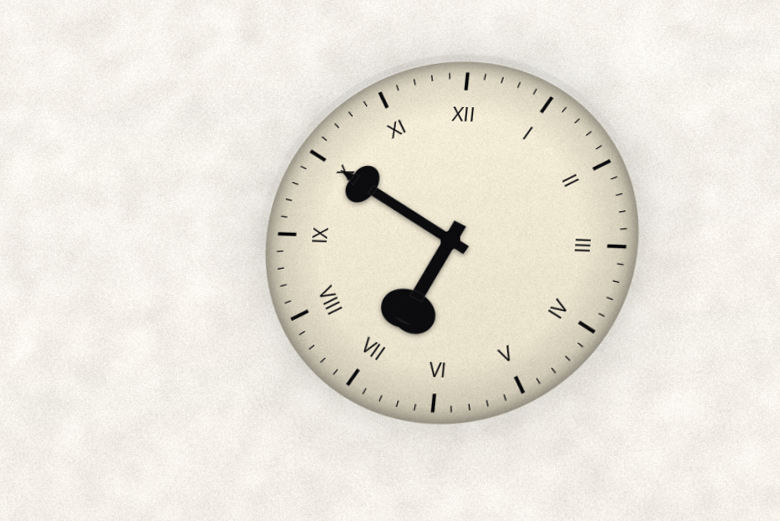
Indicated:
6,50
